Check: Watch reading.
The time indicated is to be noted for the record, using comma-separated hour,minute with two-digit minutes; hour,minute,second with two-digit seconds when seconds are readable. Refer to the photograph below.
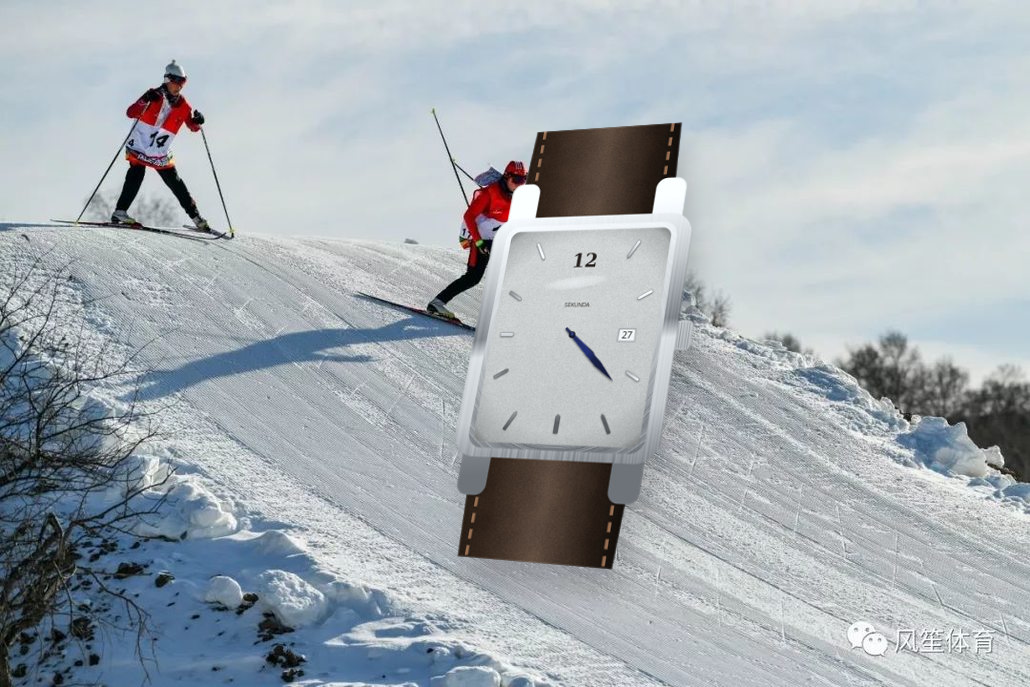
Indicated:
4,22
